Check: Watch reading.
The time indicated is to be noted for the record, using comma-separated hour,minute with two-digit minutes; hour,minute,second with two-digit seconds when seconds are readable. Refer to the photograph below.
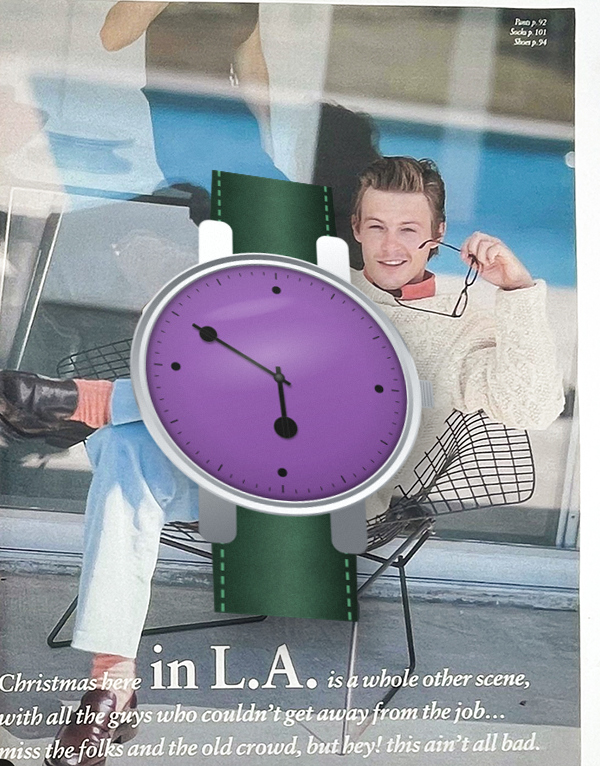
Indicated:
5,50
